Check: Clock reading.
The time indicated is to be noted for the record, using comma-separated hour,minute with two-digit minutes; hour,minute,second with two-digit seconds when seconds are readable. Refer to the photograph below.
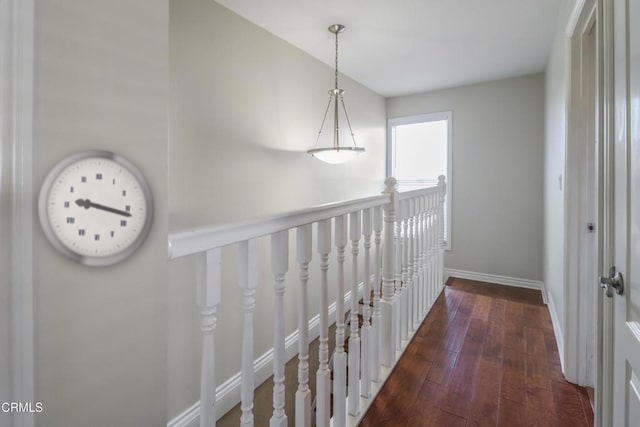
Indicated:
9,17
